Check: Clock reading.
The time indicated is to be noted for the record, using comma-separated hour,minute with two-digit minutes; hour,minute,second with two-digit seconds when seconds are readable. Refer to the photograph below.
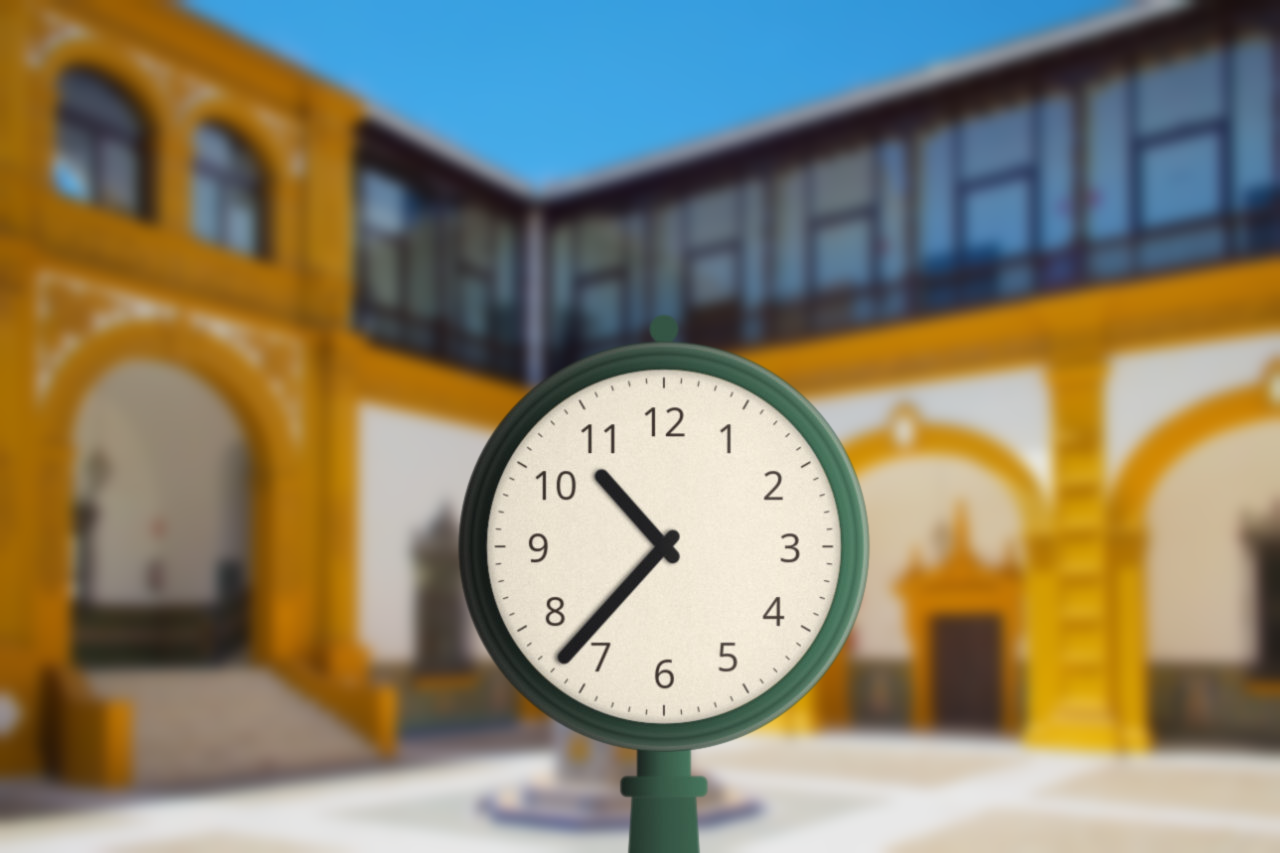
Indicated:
10,37
